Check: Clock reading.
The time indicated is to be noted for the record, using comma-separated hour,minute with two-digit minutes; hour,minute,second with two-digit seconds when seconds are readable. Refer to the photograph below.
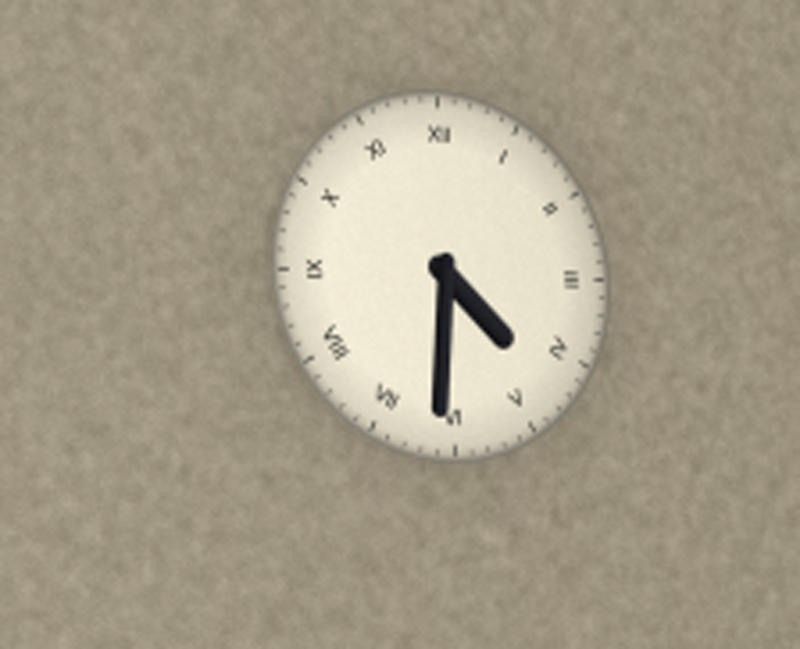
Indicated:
4,31
